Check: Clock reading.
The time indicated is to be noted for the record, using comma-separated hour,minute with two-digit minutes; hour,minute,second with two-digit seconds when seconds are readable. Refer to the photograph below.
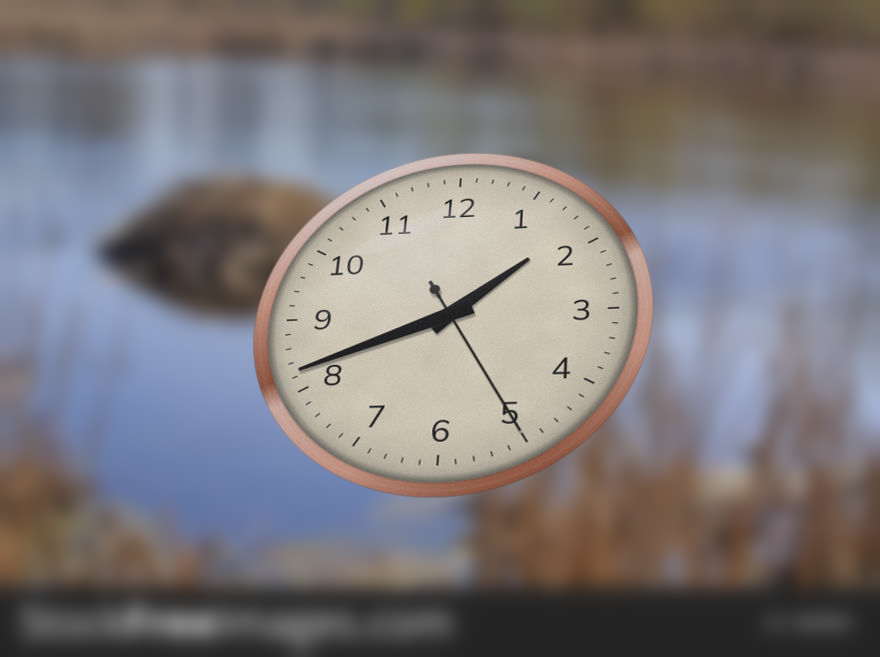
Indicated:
1,41,25
